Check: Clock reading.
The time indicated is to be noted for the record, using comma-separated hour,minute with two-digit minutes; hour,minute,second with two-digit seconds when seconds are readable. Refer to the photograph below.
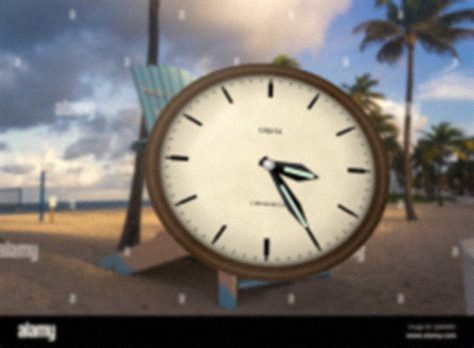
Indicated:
3,25
